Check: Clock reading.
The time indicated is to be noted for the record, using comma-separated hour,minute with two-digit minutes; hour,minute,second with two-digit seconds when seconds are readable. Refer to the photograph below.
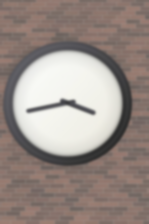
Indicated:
3,43
